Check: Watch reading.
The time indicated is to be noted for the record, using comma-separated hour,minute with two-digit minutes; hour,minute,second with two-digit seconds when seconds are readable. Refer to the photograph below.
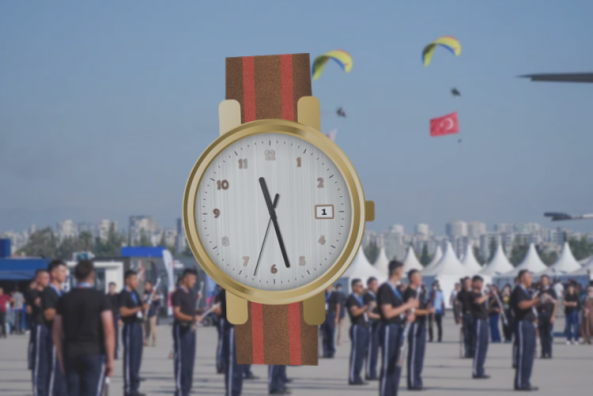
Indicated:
11,27,33
